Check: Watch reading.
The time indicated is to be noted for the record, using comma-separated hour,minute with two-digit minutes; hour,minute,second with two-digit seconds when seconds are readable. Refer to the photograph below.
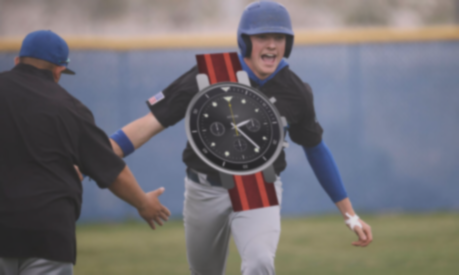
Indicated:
2,24
